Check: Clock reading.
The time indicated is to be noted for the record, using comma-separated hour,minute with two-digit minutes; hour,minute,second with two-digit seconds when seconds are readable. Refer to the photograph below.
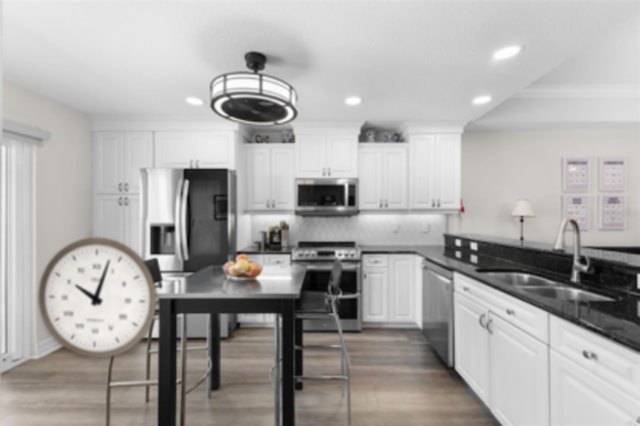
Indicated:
10,03
